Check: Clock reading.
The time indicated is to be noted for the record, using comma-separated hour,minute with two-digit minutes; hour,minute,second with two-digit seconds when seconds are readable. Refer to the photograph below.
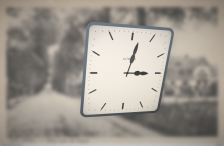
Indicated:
3,02
